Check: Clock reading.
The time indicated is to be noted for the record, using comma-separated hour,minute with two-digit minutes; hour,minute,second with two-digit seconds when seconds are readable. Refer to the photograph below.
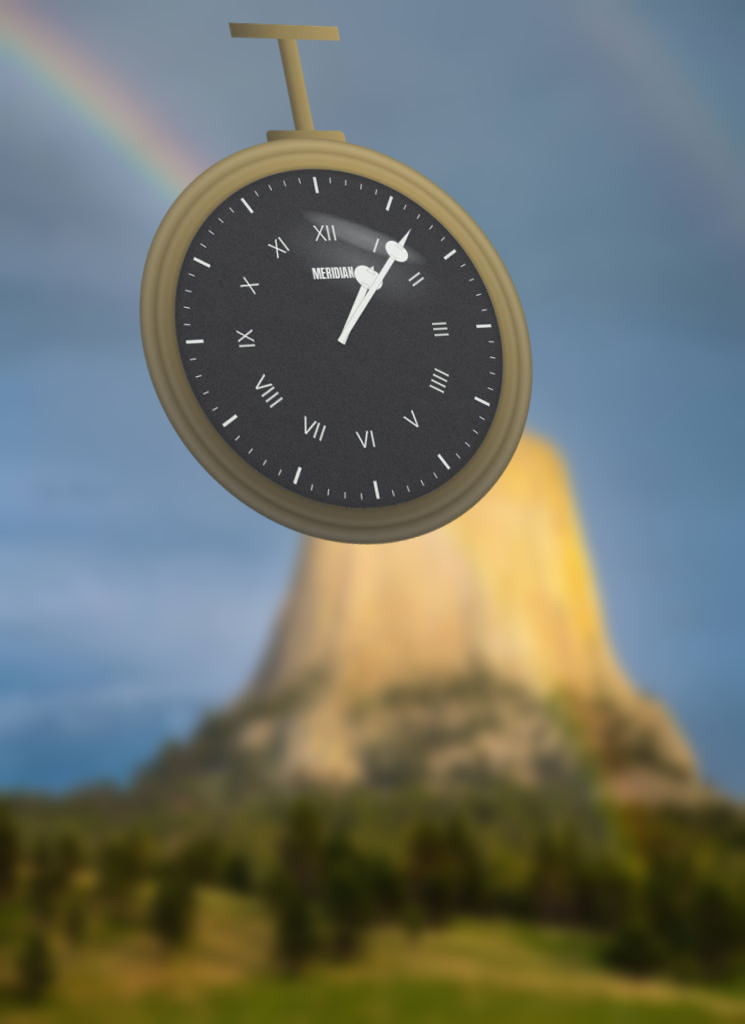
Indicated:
1,07
